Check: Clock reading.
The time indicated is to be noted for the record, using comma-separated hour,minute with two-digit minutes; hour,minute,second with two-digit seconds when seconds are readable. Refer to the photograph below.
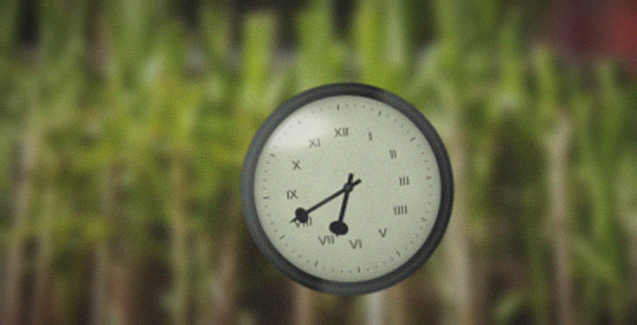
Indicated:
6,41
